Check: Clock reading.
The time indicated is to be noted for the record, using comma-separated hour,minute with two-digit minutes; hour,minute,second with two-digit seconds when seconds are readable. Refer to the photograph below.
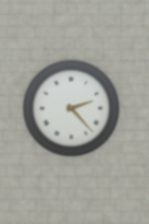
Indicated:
2,23
